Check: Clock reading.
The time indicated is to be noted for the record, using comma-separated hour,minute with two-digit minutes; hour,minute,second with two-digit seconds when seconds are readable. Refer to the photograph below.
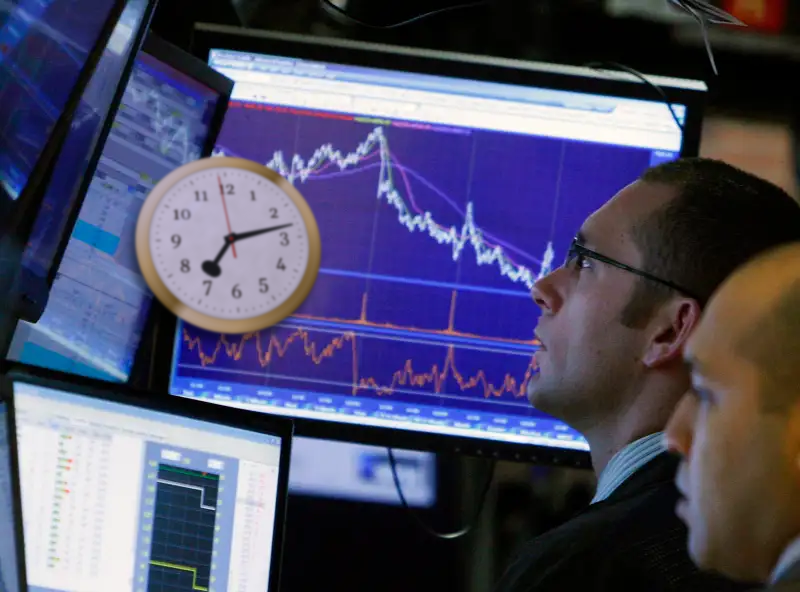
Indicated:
7,12,59
